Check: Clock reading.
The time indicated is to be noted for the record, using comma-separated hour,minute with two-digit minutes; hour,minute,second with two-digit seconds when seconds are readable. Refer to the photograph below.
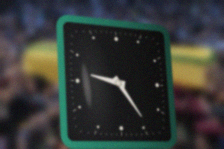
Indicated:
9,24
